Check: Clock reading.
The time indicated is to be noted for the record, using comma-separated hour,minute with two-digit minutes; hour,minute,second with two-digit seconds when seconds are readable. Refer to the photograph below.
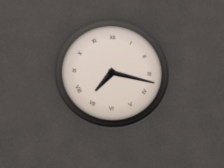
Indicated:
7,17
